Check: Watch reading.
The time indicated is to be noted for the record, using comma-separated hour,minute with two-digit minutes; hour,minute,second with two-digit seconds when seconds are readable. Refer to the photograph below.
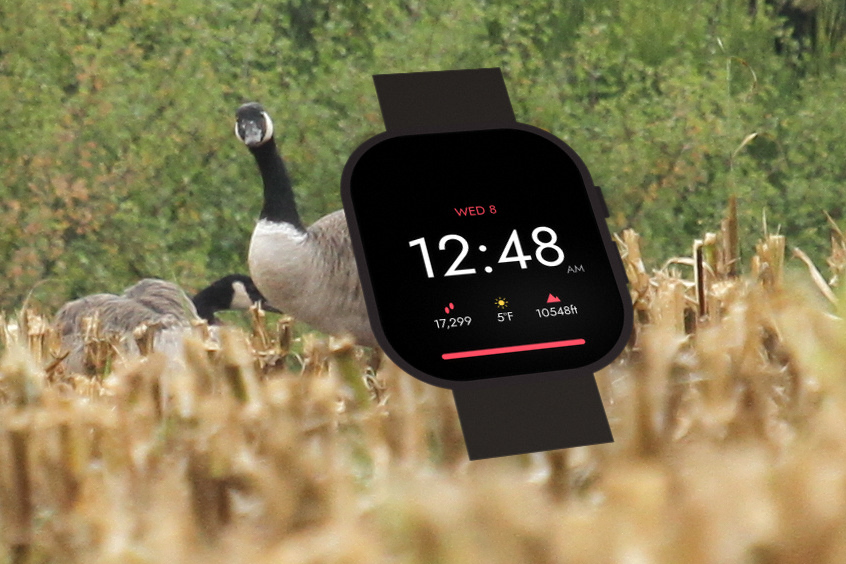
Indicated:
12,48
